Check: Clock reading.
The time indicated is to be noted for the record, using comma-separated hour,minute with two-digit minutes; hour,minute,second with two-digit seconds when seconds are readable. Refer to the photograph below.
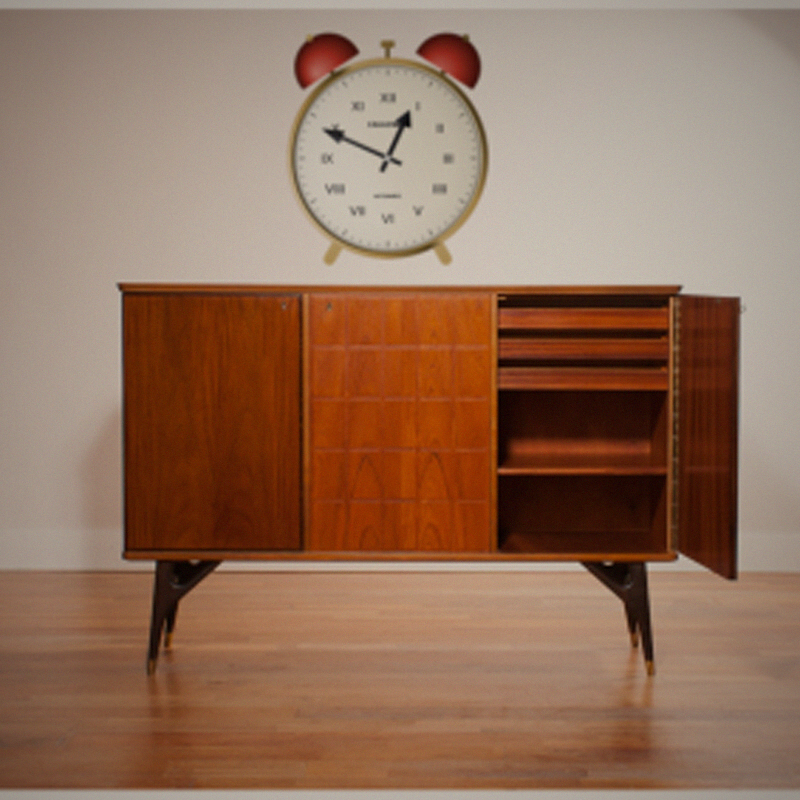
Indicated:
12,49
